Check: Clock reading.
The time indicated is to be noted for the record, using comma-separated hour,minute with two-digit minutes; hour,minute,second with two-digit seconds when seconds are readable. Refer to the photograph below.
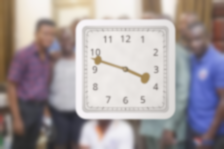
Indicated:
3,48
